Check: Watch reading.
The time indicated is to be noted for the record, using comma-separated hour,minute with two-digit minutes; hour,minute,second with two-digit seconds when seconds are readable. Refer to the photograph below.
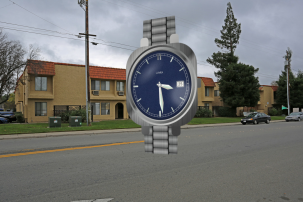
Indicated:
3,29
